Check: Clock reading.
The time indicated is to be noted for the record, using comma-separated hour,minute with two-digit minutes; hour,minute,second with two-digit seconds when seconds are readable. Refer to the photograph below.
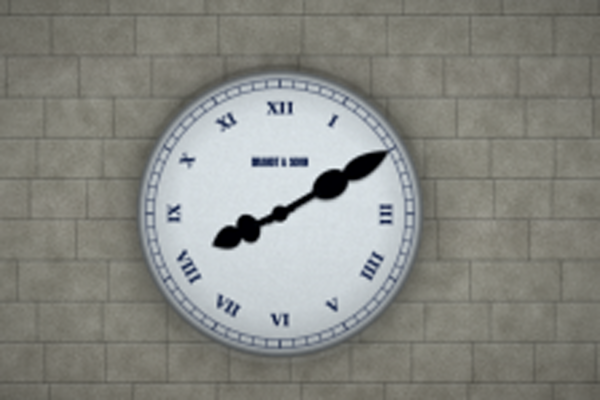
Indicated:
8,10
